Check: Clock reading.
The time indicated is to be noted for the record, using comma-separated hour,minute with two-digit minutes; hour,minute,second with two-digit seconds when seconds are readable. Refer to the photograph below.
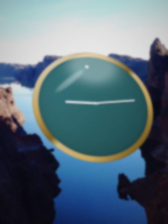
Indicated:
9,15
